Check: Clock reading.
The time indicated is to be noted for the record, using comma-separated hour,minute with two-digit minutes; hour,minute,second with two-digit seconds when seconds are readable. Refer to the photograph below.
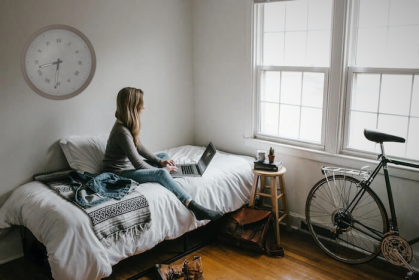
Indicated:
8,31
